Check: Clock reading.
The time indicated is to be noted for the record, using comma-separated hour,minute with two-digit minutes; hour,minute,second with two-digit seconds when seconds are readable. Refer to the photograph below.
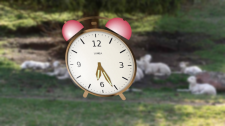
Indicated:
6,26
